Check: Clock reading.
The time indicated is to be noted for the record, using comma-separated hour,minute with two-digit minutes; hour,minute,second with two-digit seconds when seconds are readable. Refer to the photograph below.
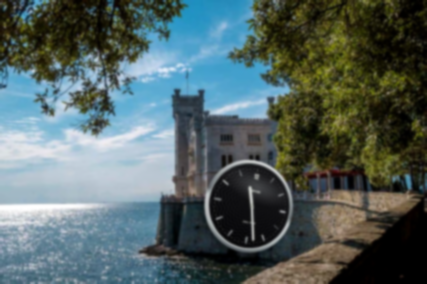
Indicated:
11,28
